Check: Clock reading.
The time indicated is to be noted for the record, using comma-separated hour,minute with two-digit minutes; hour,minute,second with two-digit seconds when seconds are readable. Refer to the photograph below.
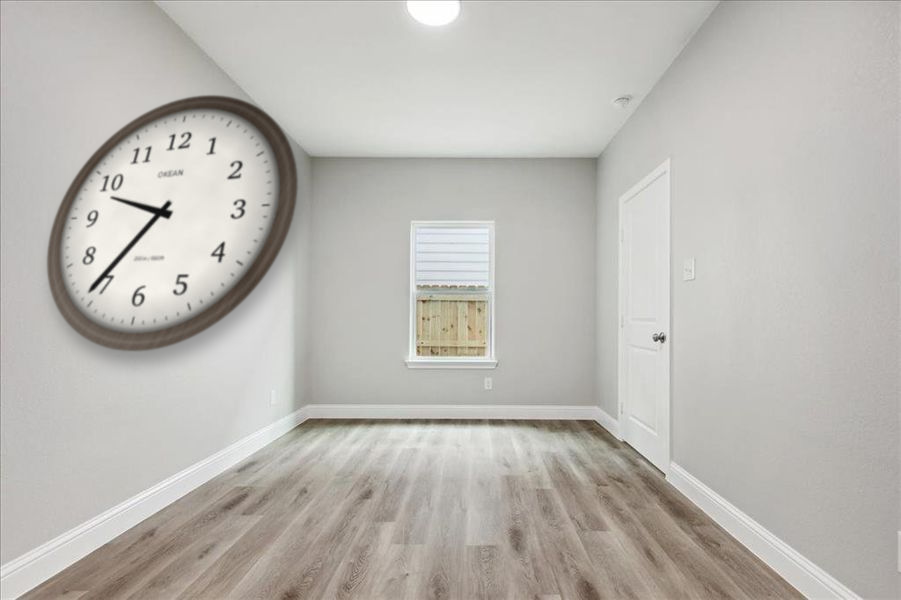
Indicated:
9,36
